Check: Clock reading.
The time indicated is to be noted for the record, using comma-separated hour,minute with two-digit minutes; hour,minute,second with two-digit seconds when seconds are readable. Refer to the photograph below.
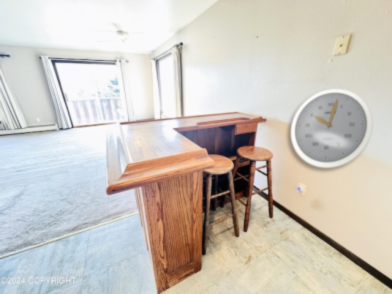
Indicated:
10,02
